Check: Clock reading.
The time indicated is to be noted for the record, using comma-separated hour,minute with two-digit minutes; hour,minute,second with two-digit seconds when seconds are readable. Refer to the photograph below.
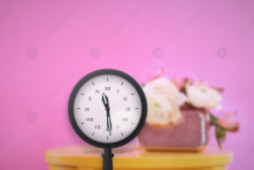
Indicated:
11,29
